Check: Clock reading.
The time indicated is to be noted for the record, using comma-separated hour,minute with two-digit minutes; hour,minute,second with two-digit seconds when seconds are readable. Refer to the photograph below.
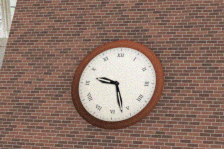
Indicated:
9,27
